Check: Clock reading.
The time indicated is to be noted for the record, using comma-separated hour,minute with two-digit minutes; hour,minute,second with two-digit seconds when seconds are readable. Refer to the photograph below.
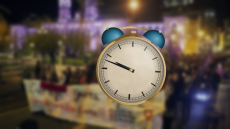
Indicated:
9,48
